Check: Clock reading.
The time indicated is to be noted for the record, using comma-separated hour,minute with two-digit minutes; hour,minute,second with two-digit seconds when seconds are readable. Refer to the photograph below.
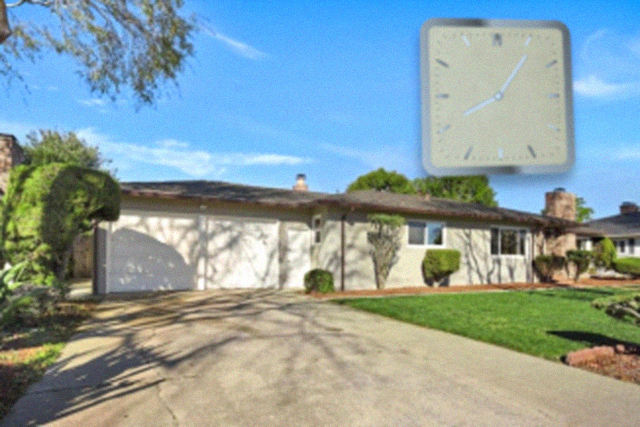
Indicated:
8,06
